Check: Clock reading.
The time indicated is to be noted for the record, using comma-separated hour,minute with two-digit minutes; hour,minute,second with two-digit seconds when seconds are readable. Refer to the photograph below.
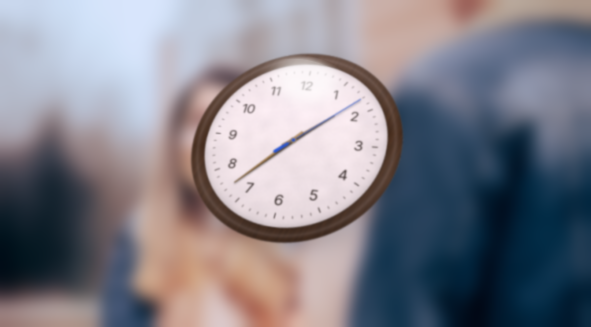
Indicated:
1,37,08
